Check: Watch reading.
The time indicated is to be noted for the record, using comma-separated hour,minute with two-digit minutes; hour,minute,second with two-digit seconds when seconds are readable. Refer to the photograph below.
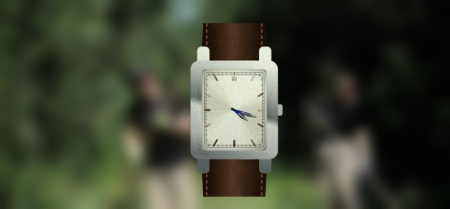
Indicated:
4,18
